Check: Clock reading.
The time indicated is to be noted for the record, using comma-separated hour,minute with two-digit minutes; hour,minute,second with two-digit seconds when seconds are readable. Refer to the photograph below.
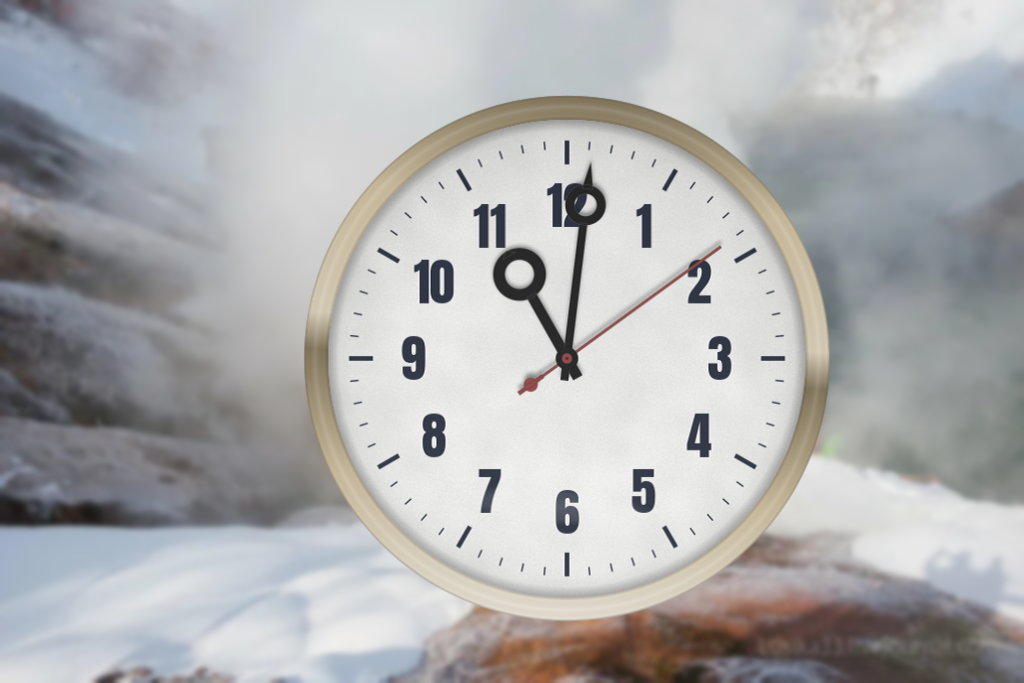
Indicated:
11,01,09
